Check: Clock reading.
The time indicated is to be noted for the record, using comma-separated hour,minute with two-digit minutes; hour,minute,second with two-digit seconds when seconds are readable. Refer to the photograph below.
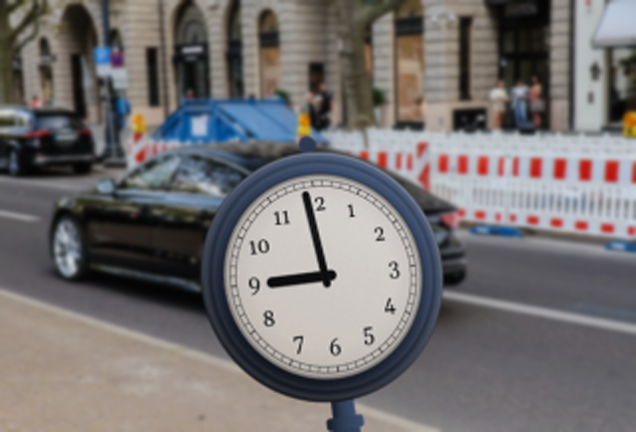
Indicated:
8,59
